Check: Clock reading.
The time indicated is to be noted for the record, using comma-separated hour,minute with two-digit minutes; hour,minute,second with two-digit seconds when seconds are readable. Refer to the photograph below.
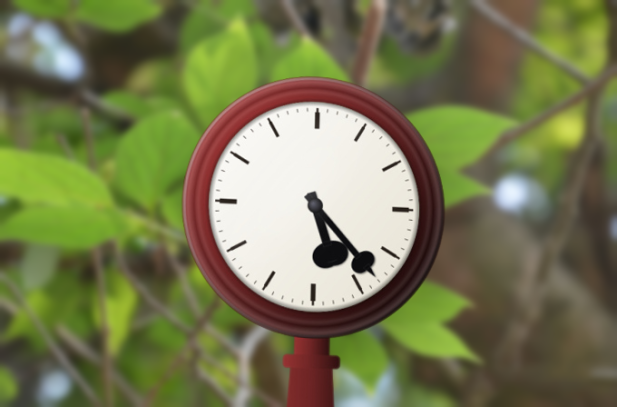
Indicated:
5,23
